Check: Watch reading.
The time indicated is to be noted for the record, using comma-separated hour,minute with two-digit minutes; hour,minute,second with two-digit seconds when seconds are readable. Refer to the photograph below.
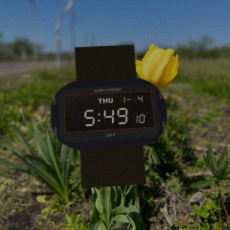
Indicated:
5,49
